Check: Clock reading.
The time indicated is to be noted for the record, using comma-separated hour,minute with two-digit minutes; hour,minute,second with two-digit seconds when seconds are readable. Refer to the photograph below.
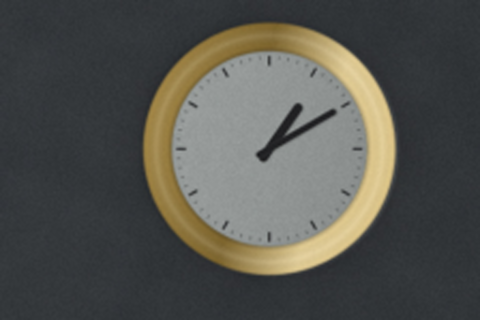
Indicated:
1,10
